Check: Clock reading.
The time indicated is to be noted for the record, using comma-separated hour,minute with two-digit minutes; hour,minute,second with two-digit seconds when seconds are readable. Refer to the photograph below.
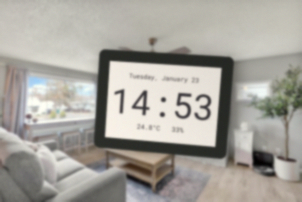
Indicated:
14,53
